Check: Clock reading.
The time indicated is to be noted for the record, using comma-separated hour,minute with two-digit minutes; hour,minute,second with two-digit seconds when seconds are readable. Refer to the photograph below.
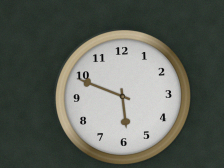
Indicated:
5,49
